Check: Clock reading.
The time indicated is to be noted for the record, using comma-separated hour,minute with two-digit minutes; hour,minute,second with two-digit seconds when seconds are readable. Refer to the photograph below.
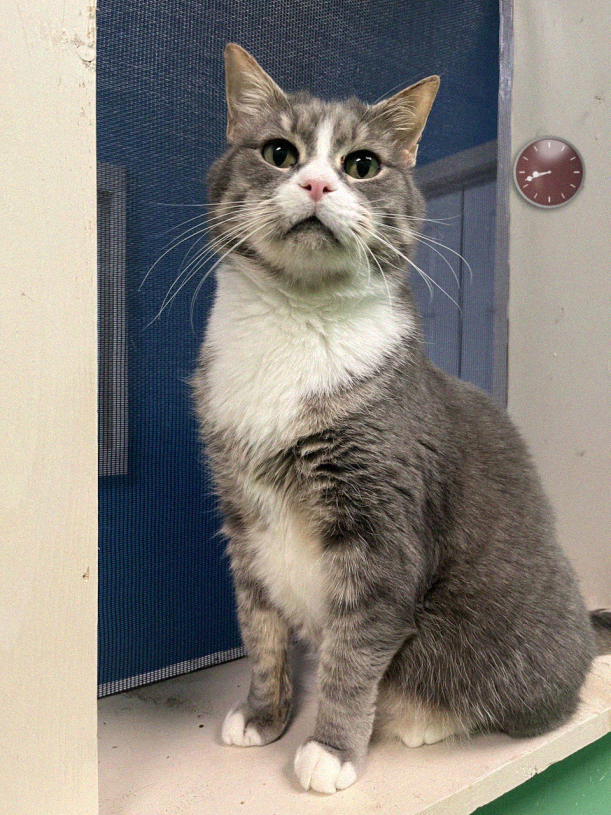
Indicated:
8,42
